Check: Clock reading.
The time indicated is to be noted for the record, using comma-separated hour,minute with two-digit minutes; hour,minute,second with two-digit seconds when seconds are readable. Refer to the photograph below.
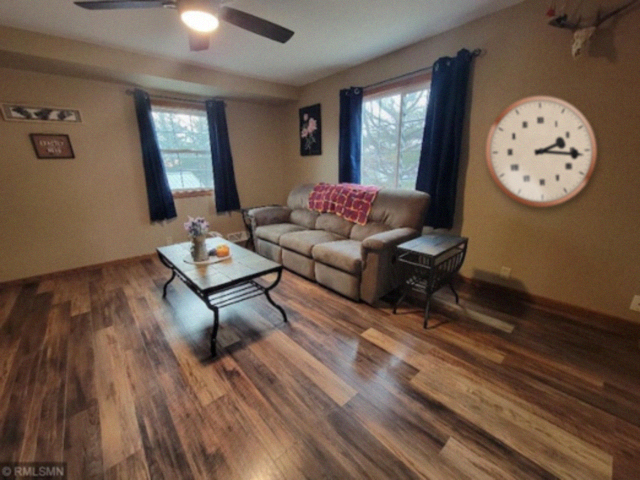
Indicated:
2,16
